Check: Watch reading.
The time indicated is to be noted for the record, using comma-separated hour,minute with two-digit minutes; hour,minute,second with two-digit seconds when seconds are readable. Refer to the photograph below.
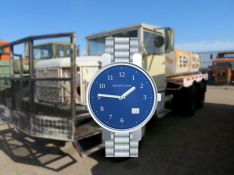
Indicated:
1,46
